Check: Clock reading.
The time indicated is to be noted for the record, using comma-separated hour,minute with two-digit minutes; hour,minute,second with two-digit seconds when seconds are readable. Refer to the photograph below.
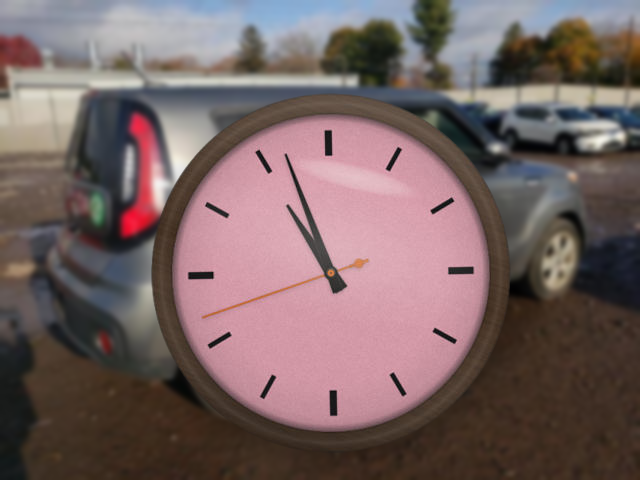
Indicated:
10,56,42
